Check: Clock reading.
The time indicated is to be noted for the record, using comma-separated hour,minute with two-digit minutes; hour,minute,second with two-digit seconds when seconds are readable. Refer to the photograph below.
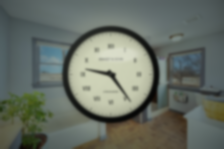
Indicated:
9,24
